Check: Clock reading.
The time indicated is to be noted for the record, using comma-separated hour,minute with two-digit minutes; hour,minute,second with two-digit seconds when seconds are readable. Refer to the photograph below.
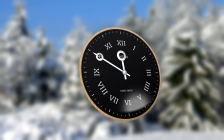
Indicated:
11,50
